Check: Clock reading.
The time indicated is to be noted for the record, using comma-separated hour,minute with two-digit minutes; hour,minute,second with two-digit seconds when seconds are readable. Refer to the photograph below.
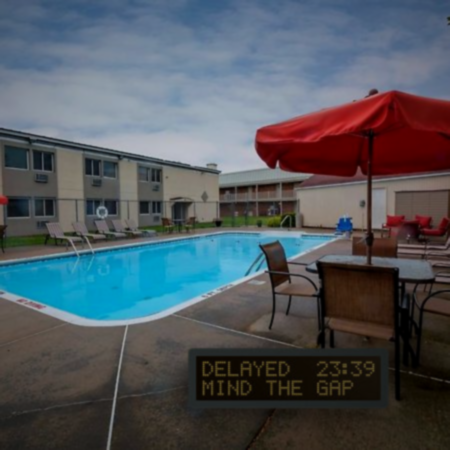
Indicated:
23,39
